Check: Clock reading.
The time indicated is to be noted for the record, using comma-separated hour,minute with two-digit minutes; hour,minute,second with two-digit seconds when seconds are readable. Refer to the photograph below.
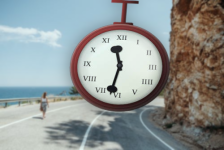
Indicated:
11,32
